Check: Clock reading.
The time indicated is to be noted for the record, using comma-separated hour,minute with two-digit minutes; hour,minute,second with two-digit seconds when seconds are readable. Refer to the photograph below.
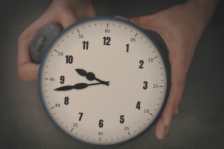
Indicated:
9,43
